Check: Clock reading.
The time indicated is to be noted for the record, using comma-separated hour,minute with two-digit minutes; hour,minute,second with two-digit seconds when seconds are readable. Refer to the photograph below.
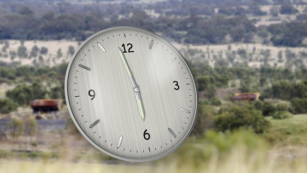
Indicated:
5,58
